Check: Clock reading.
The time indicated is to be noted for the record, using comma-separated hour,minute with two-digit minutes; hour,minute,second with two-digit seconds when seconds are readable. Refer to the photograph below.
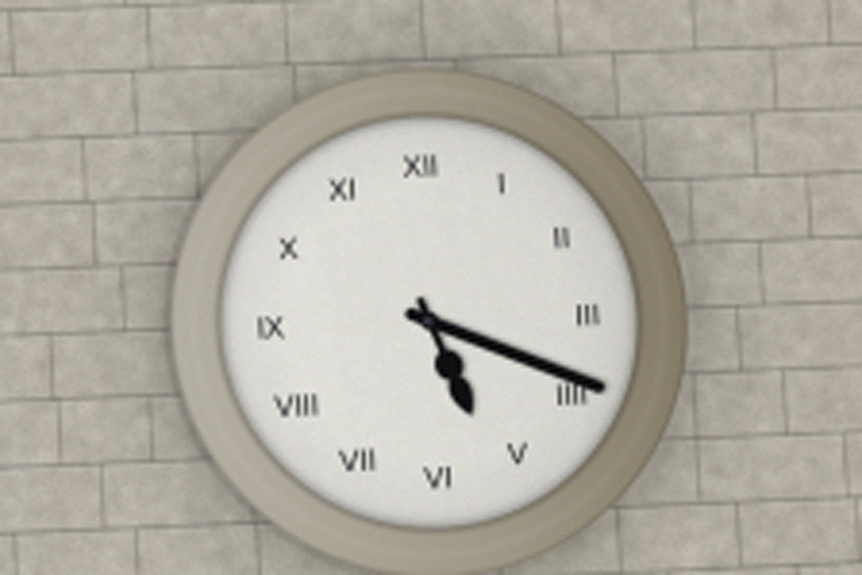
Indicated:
5,19
